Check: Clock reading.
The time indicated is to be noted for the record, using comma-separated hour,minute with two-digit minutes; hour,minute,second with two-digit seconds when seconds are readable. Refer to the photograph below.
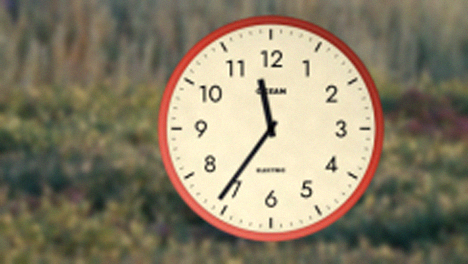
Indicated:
11,36
